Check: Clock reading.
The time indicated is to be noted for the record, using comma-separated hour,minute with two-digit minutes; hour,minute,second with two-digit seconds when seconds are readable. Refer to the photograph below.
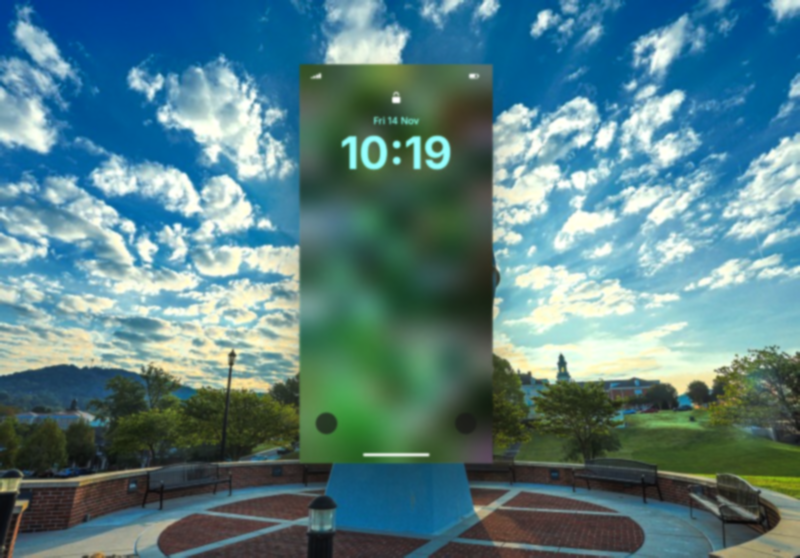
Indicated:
10,19
